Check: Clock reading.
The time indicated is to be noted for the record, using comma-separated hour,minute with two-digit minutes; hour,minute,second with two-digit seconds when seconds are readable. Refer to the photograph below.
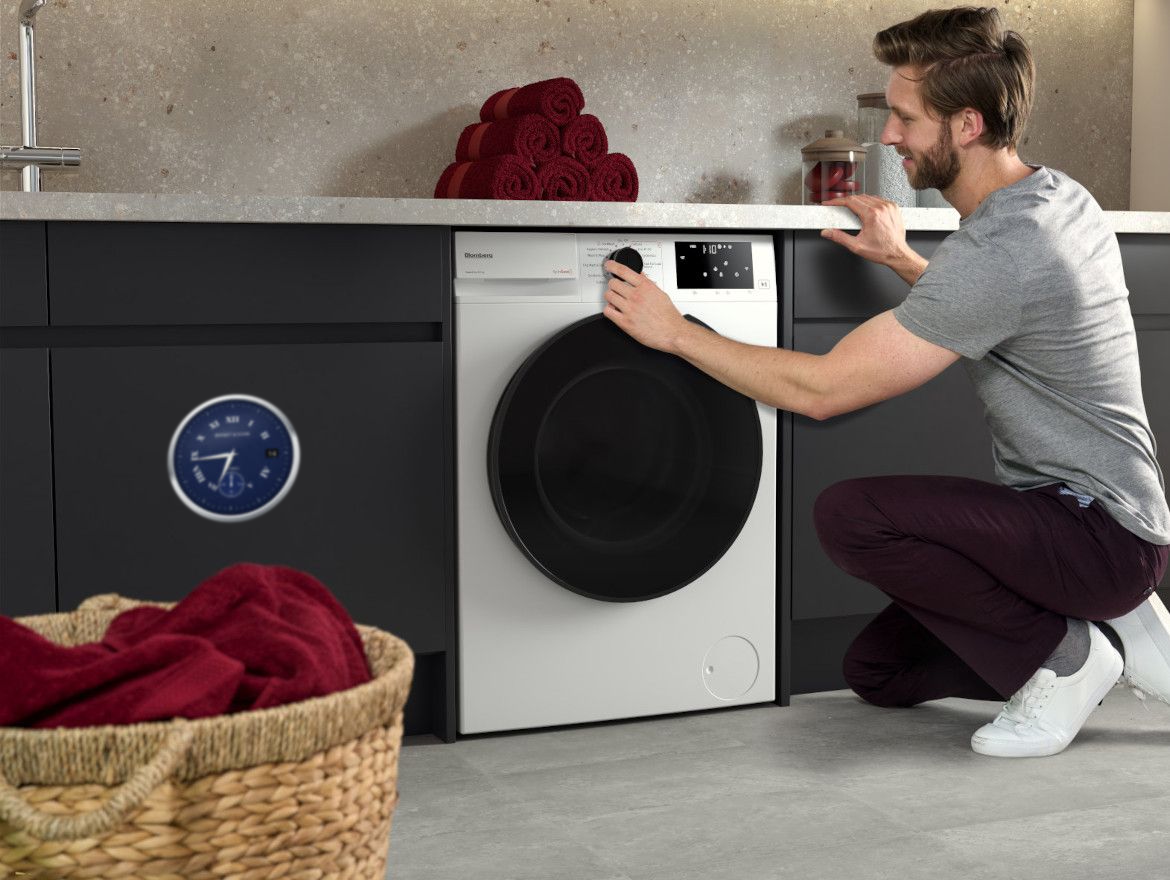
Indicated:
6,44
